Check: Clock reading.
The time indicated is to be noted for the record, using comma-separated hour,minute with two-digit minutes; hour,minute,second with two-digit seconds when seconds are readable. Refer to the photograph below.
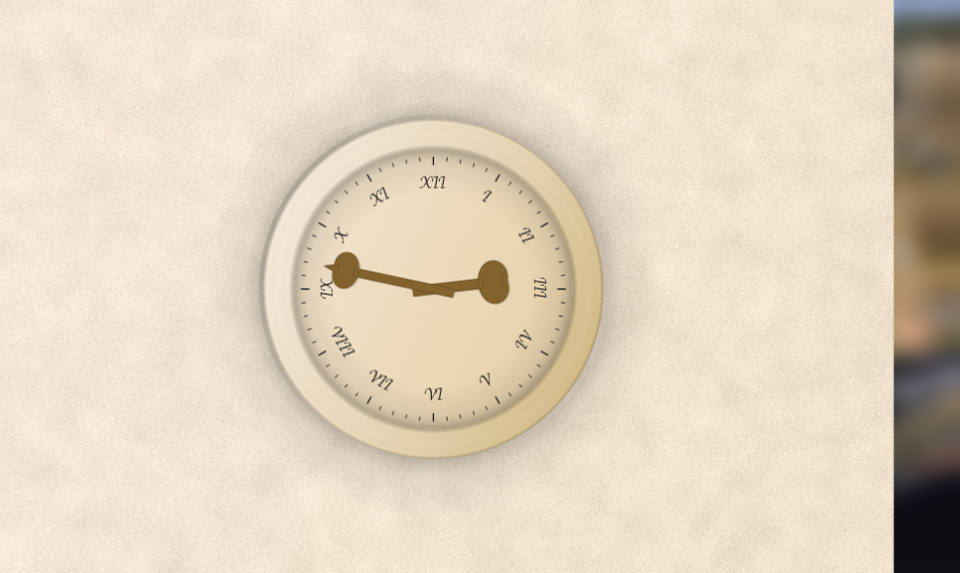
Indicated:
2,47
